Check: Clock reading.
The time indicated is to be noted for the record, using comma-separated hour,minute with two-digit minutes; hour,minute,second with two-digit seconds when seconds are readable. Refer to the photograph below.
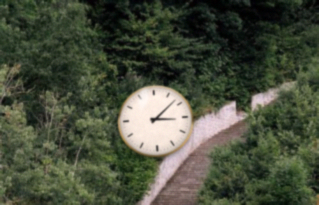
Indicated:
3,08
